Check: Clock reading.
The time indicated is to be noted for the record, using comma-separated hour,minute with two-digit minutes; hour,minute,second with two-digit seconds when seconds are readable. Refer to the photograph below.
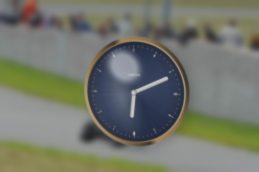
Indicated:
6,11
